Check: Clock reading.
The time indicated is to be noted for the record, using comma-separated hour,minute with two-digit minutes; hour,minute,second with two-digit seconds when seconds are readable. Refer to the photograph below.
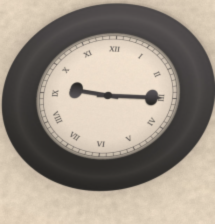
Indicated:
9,15
